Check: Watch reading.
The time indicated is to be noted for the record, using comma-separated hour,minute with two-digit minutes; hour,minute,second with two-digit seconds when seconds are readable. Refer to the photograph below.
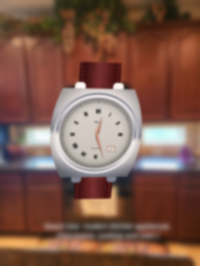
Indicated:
12,27
